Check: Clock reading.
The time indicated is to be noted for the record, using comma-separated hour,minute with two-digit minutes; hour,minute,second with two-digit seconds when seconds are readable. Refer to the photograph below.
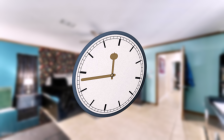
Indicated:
11,43
